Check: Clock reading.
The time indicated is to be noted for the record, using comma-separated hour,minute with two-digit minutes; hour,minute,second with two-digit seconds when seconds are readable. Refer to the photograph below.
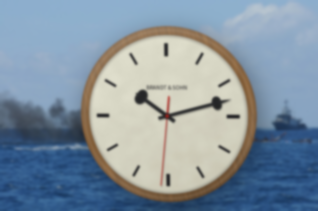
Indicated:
10,12,31
